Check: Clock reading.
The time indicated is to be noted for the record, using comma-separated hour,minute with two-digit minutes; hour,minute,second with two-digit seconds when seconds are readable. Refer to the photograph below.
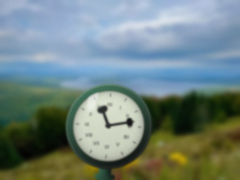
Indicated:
11,13
